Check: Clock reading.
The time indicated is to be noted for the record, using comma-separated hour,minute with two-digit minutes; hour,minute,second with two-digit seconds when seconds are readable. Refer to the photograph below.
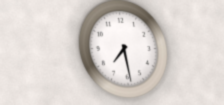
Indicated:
7,29
